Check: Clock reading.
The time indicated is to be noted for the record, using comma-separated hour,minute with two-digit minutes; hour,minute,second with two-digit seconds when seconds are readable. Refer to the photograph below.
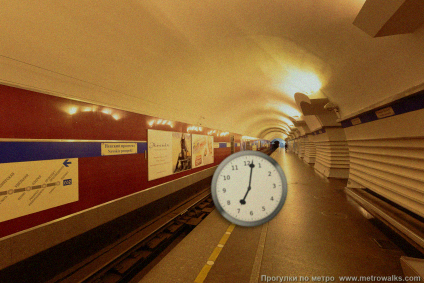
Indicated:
7,02
